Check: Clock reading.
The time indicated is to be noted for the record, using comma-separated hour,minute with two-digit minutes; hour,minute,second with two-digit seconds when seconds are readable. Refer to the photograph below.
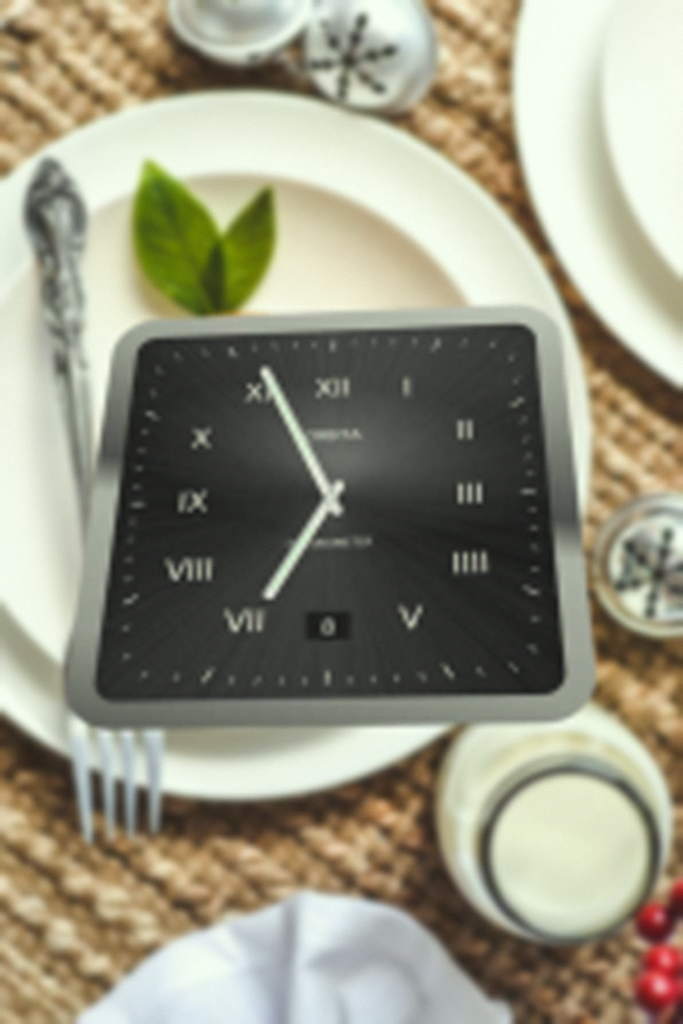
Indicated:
6,56
